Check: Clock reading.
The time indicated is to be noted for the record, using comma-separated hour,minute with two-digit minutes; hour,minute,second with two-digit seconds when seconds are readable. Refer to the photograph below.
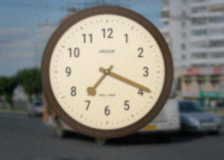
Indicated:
7,19
